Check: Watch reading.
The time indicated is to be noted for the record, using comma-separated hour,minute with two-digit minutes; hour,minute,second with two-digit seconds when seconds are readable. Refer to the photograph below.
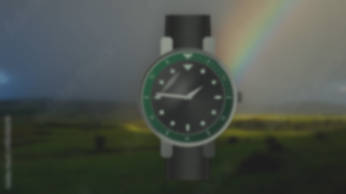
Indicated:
1,46
